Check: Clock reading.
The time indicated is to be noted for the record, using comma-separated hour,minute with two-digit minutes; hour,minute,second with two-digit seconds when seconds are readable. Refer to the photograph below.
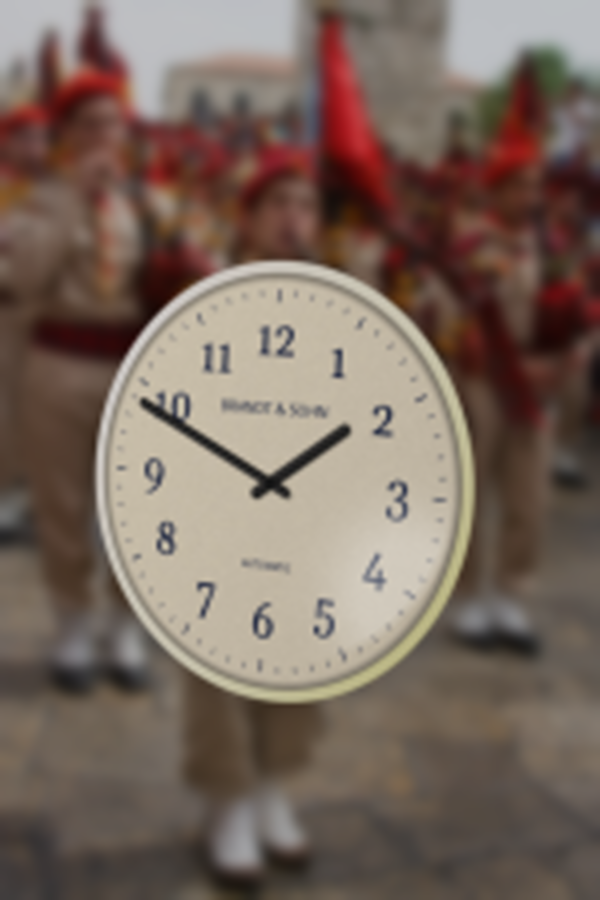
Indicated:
1,49
